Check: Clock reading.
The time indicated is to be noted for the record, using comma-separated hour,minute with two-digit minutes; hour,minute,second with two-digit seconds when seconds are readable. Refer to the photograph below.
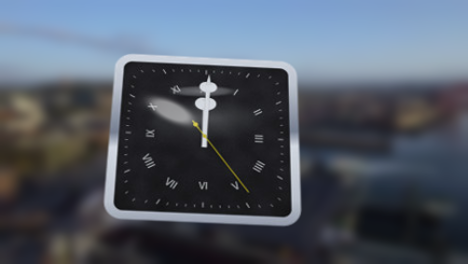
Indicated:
12,00,24
